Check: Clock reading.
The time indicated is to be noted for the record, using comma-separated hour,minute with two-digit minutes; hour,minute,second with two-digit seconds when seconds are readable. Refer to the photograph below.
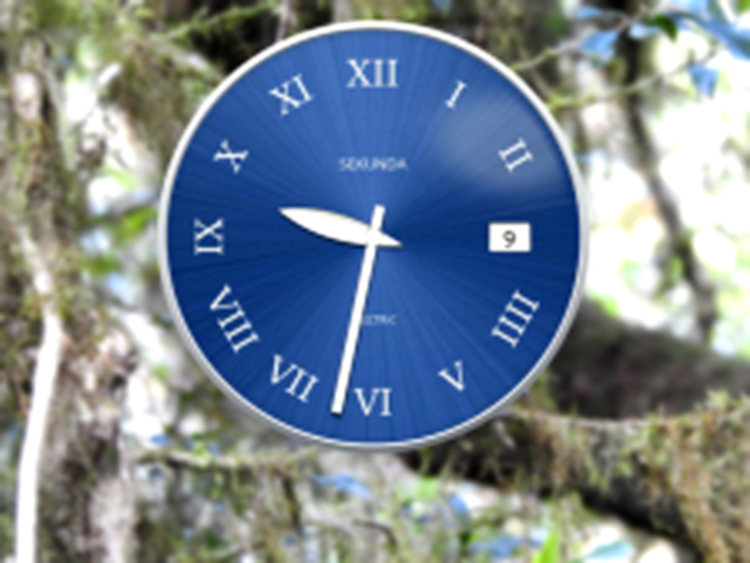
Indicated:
9,32
